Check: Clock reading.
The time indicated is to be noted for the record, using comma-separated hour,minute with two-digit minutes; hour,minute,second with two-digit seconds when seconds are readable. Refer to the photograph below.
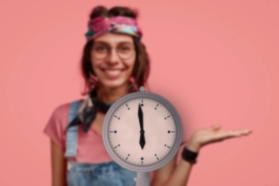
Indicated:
5,59
